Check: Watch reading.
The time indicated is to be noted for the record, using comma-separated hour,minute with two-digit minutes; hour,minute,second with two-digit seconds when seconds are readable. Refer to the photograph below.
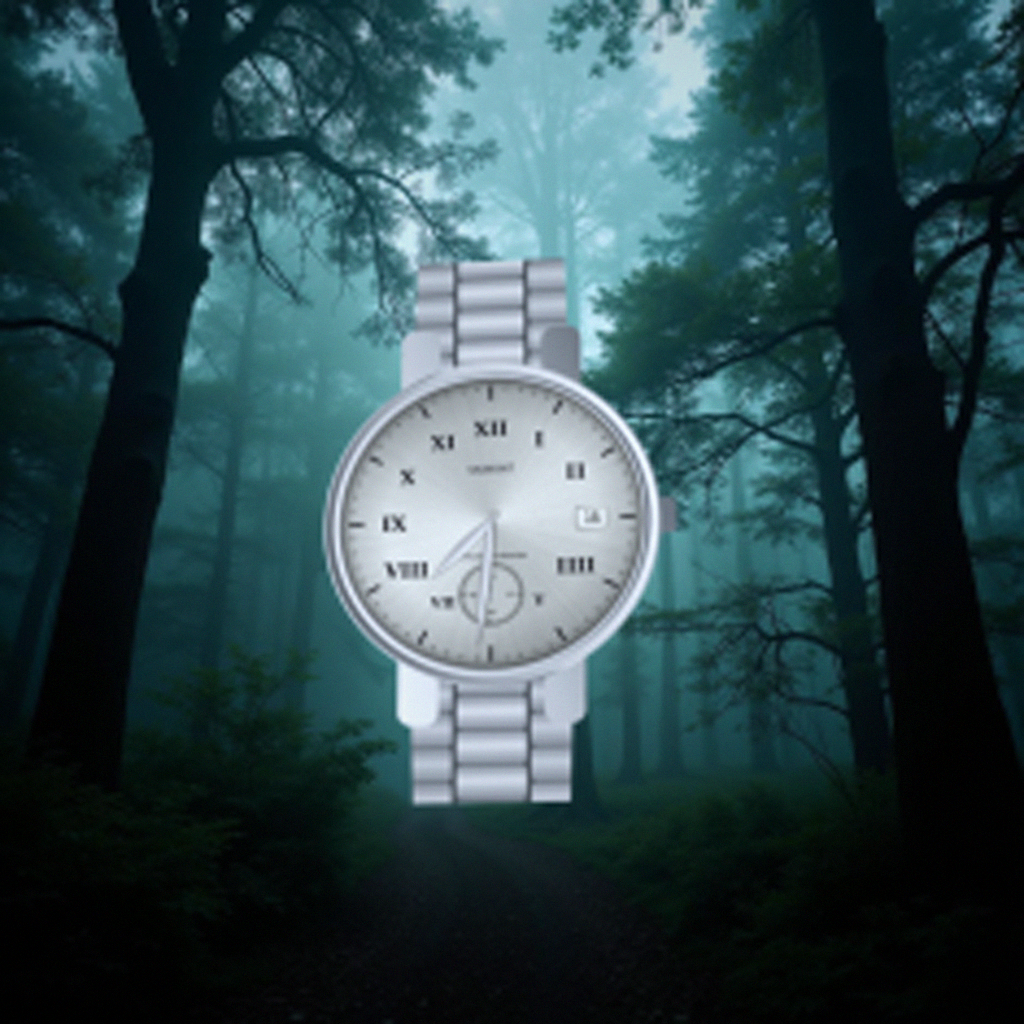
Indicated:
7,31
